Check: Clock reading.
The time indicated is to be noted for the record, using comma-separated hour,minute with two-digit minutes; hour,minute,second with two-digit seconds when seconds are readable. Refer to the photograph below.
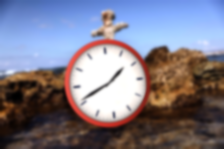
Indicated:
1,41
